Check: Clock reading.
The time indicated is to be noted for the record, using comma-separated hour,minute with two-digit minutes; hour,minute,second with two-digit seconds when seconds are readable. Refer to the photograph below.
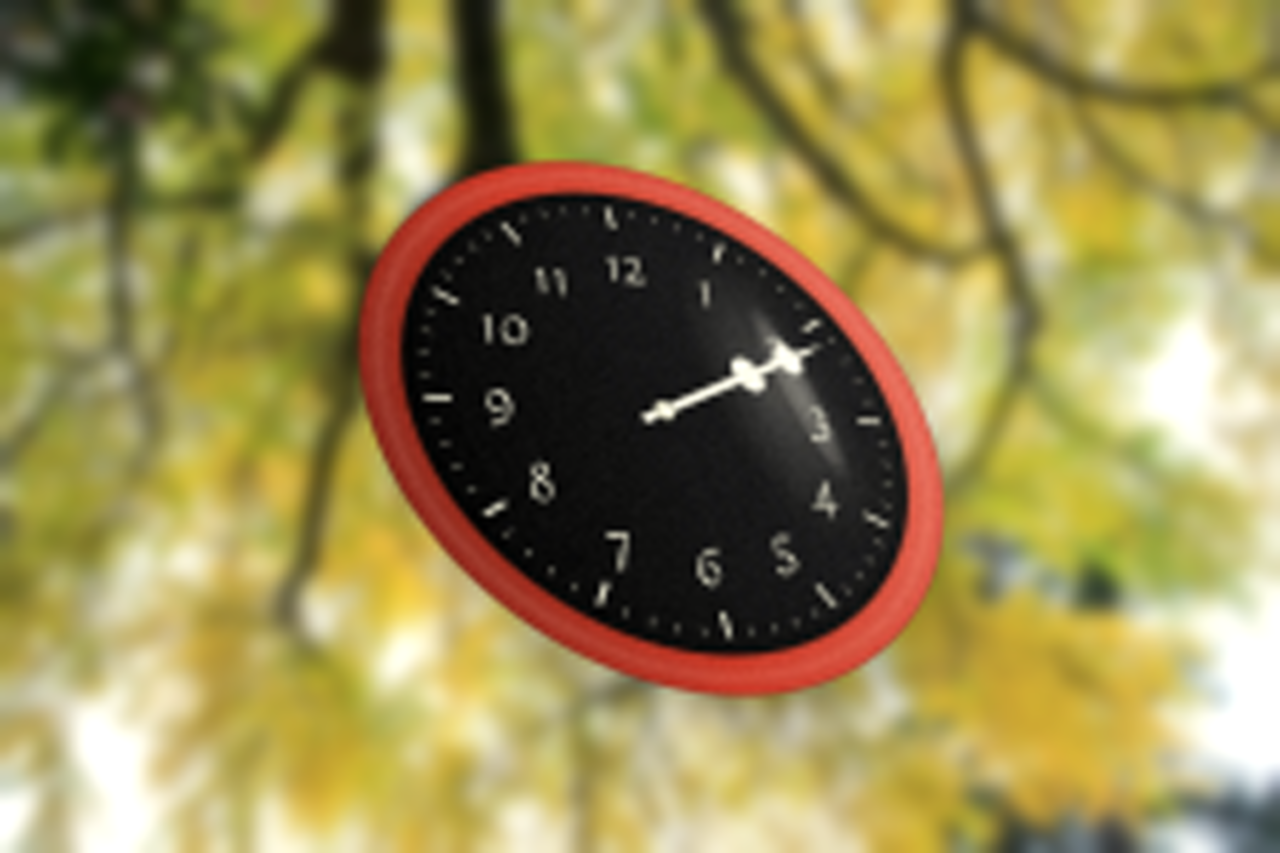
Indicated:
2,11
